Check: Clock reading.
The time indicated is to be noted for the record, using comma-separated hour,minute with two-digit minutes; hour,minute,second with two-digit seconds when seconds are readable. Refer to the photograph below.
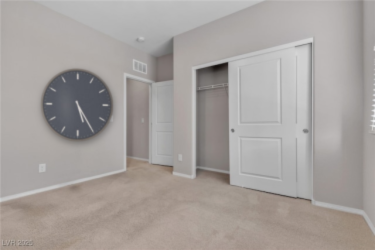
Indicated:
5,25
